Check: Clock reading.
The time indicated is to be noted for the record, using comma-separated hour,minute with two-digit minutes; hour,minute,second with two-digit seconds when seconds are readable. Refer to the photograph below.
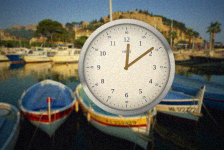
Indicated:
12,09
